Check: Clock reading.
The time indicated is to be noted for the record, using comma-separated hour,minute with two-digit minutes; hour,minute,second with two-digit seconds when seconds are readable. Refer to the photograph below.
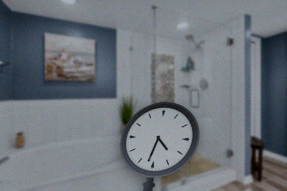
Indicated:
4,32
